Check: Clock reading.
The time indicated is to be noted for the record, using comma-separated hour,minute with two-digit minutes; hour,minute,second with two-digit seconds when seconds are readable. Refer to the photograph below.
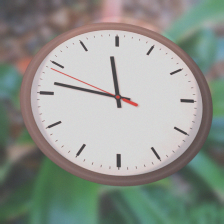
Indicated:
11,46,49
